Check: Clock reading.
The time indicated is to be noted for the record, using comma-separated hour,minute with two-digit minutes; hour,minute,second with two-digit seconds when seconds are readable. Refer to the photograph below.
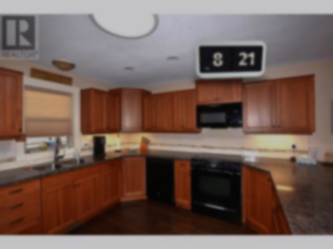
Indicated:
8,21
